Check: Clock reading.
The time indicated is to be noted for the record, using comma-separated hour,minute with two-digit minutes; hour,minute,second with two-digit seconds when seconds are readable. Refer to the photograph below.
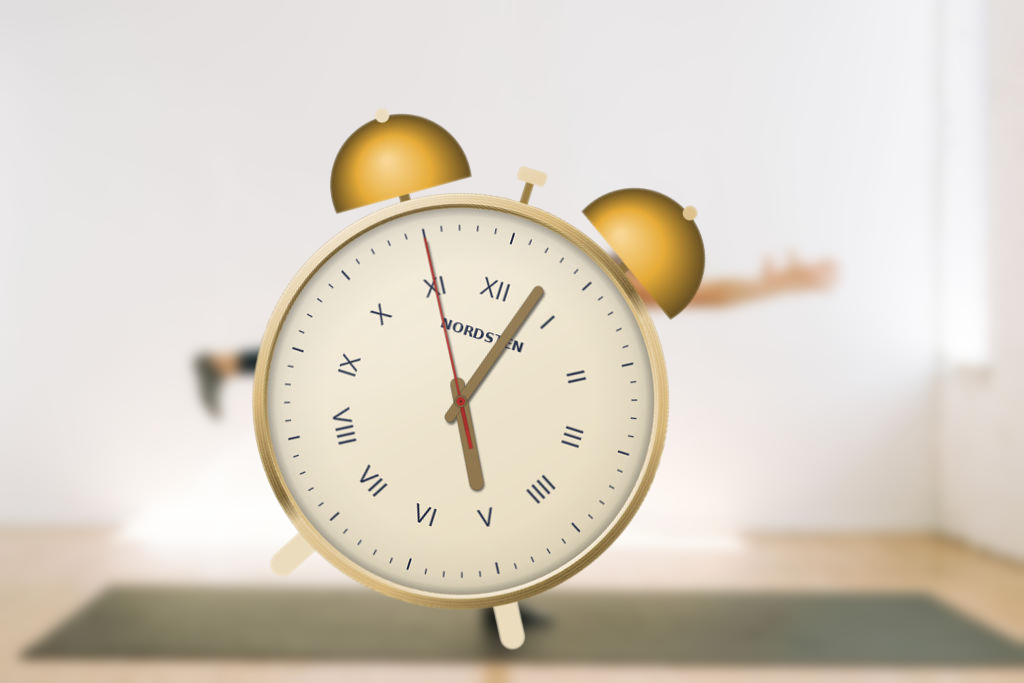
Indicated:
5,02,55
